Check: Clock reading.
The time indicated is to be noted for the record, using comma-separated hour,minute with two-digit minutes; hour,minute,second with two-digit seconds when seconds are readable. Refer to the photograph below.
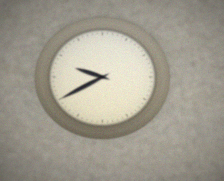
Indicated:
9,40
